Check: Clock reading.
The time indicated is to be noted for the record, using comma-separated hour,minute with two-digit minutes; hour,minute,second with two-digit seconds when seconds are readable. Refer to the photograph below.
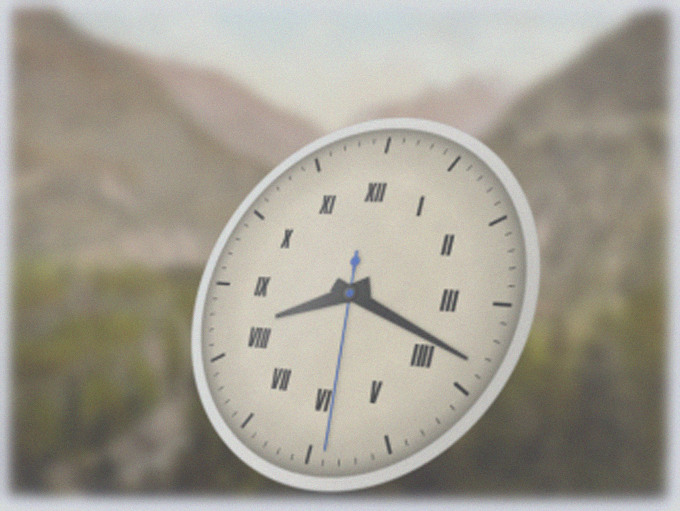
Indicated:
8,18,29
